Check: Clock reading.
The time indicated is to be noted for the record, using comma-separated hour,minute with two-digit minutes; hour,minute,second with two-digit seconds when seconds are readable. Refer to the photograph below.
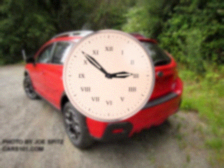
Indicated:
2,52
